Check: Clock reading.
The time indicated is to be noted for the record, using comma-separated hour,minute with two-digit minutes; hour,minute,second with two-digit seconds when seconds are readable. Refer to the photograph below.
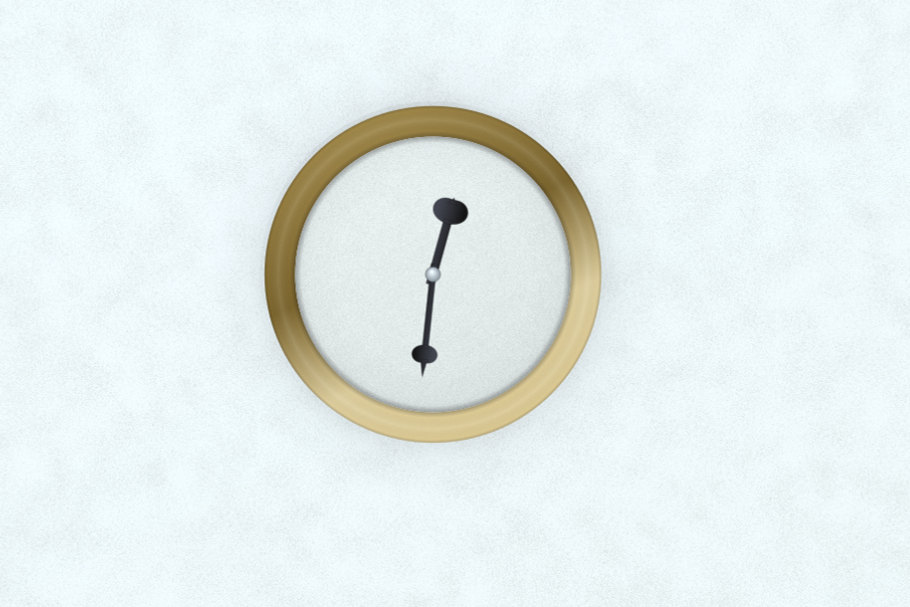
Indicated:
12,31
